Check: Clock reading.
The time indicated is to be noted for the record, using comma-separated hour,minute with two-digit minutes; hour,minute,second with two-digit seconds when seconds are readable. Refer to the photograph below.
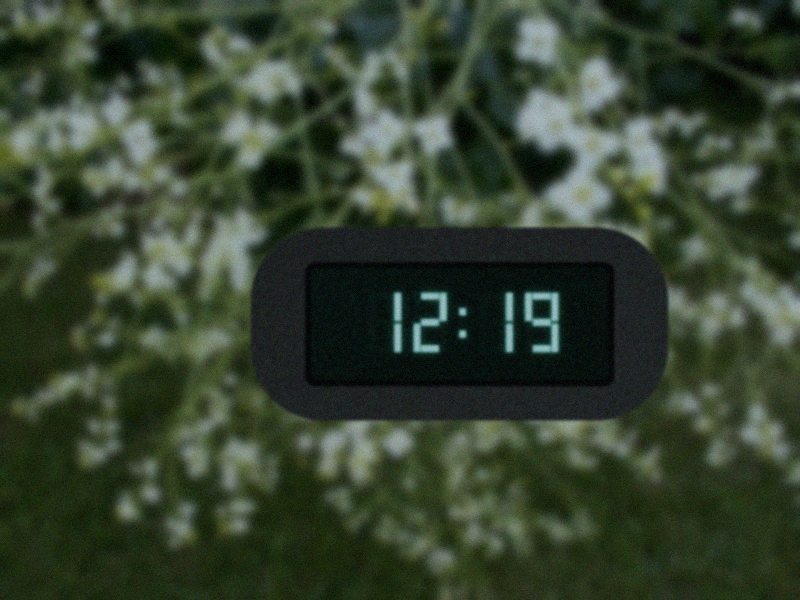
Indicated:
12,19
